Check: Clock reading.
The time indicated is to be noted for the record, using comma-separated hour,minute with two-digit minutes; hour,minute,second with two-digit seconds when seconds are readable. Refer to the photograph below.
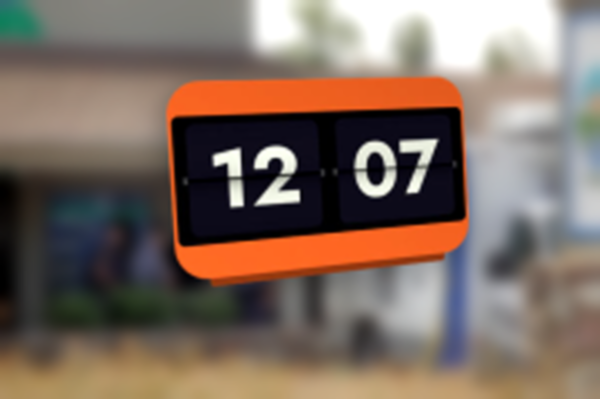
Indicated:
12,07
